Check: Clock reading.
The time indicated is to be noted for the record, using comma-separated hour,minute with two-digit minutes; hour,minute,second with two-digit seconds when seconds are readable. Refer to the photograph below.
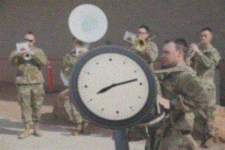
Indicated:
8,13
